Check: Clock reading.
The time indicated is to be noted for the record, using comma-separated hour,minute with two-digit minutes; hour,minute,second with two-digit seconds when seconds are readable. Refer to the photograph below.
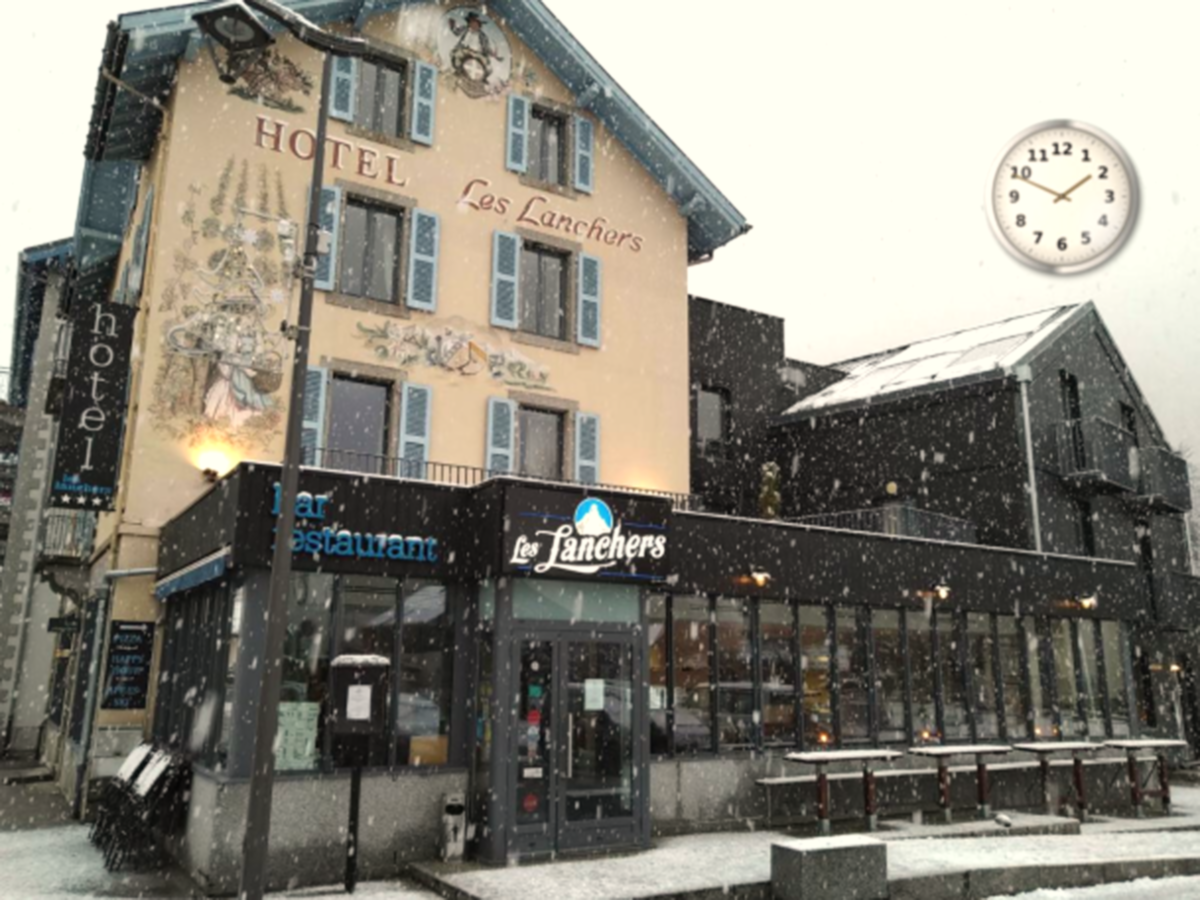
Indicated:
1,49
